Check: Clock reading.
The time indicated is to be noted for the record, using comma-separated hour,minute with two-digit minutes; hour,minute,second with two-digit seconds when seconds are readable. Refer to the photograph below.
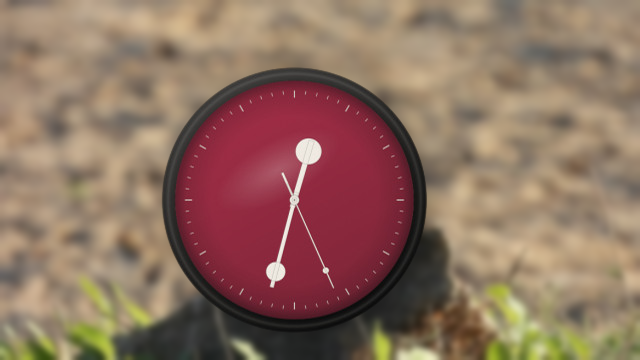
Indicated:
12,32,26
